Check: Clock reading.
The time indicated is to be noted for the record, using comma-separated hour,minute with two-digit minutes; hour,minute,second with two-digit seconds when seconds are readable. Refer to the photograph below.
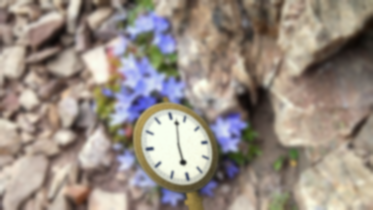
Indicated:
6,02
